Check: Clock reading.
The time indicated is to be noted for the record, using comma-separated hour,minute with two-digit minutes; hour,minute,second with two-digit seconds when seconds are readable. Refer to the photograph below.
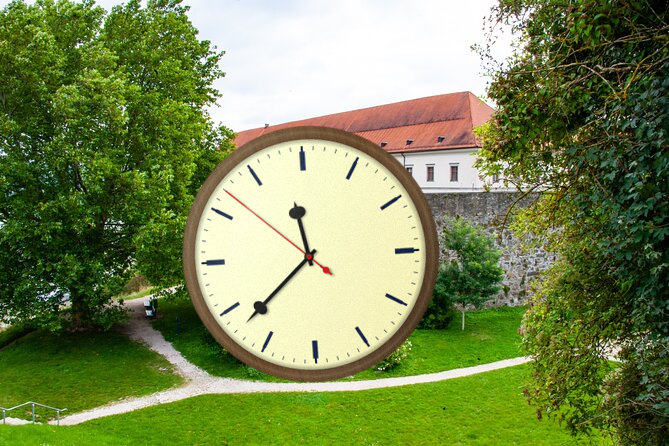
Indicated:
11,37,52
